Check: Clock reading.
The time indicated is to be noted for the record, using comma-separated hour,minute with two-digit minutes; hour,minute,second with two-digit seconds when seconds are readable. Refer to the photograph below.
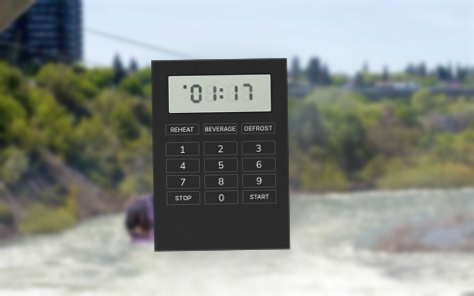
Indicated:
1,17
